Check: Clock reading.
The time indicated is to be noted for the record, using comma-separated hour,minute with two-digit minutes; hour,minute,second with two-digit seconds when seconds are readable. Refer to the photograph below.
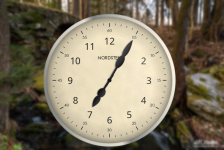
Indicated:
7,05
